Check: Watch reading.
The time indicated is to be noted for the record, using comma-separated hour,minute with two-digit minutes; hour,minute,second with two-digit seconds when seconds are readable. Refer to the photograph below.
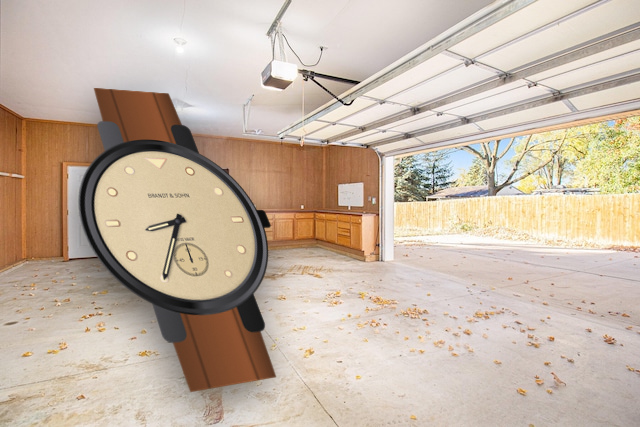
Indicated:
8,35
